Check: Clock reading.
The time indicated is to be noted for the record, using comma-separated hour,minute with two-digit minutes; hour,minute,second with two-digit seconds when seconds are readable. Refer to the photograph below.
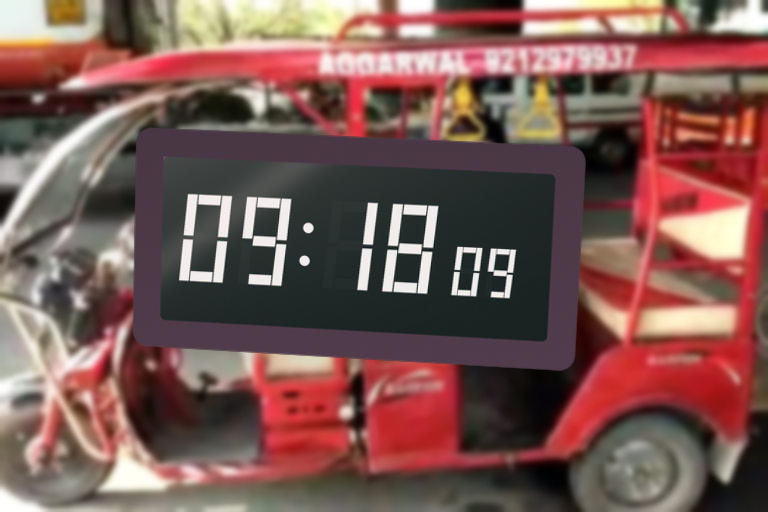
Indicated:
9,18,09
